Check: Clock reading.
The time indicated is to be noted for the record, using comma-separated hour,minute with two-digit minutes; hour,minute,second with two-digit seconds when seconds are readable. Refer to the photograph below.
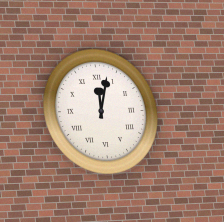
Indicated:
12,03
